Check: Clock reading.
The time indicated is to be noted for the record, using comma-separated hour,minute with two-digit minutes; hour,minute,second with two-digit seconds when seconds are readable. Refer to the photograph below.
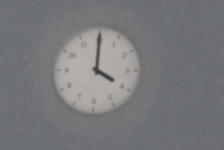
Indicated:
4,00
